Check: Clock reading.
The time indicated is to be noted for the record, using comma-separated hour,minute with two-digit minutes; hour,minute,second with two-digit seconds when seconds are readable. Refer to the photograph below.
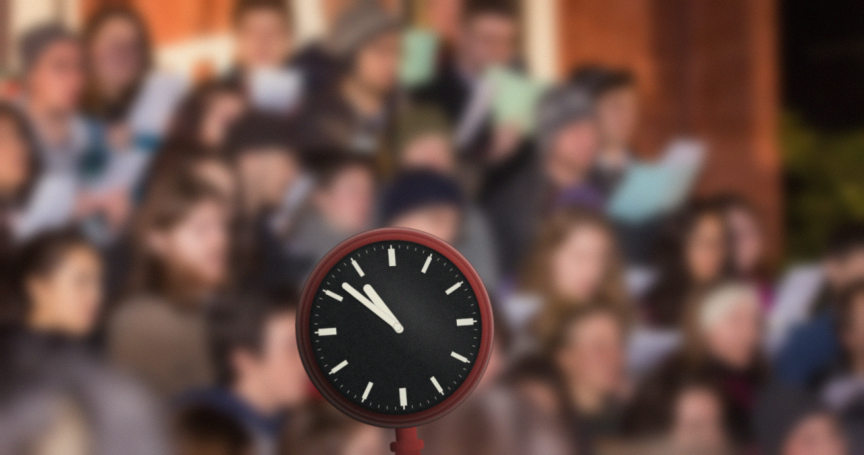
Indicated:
10,52
